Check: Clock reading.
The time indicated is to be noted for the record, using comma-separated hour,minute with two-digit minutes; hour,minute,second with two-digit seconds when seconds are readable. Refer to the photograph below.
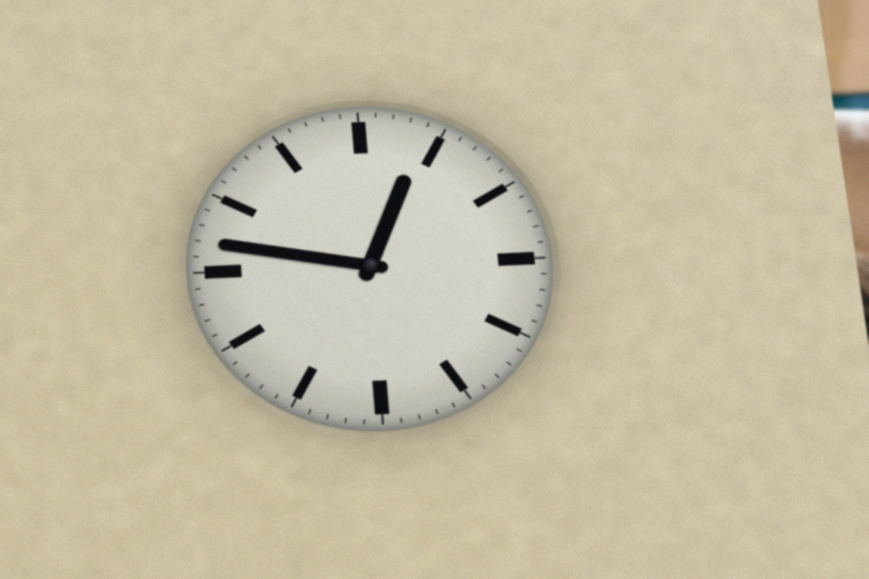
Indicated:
12,47
